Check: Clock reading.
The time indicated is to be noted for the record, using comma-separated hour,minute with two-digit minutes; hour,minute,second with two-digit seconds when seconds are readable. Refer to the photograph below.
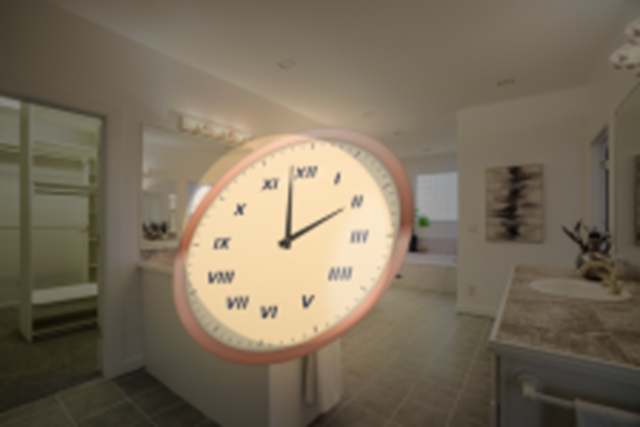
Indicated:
1,58
